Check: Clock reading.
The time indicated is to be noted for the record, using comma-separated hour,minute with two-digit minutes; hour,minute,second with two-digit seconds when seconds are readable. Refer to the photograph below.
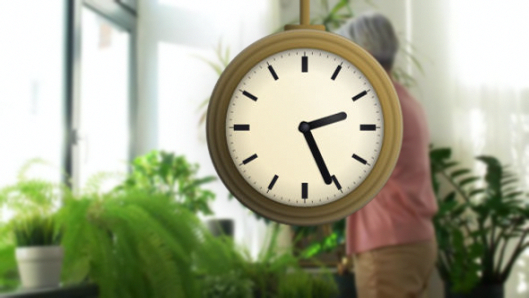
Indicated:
2,26
